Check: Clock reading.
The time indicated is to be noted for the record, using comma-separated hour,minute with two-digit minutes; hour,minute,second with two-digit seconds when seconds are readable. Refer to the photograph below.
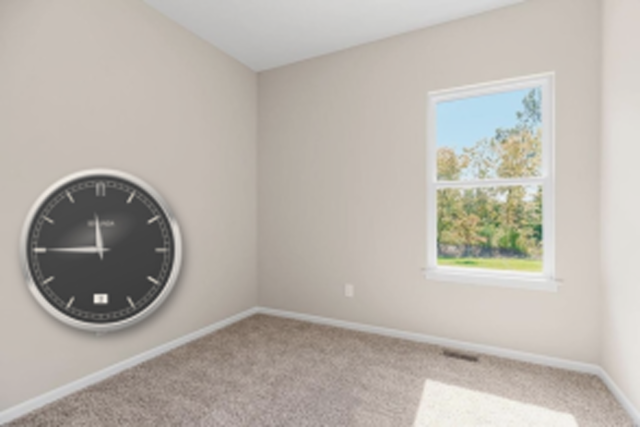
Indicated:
11,45
